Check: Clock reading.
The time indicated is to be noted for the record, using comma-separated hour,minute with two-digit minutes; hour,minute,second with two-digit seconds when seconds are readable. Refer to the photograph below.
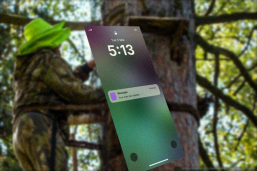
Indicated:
5,13
